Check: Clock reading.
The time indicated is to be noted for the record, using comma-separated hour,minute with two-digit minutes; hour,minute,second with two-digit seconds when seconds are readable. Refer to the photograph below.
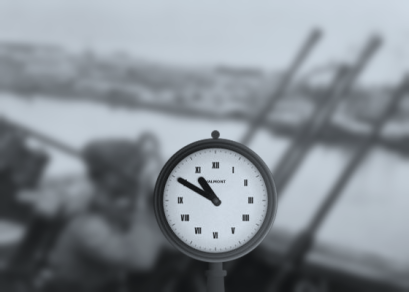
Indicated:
10,50
